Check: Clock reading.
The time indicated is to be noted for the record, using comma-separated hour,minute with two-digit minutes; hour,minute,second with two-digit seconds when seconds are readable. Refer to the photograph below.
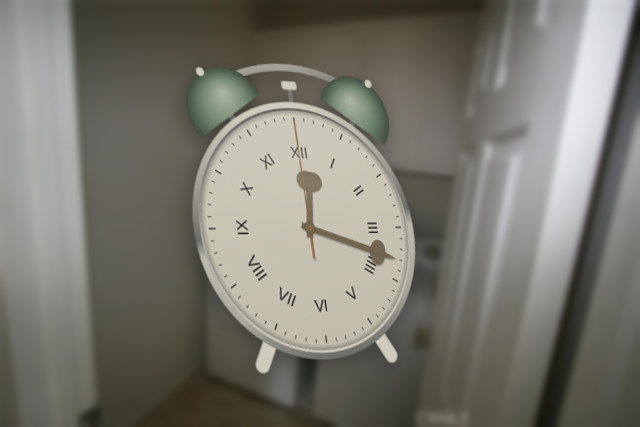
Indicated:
12,18,00
